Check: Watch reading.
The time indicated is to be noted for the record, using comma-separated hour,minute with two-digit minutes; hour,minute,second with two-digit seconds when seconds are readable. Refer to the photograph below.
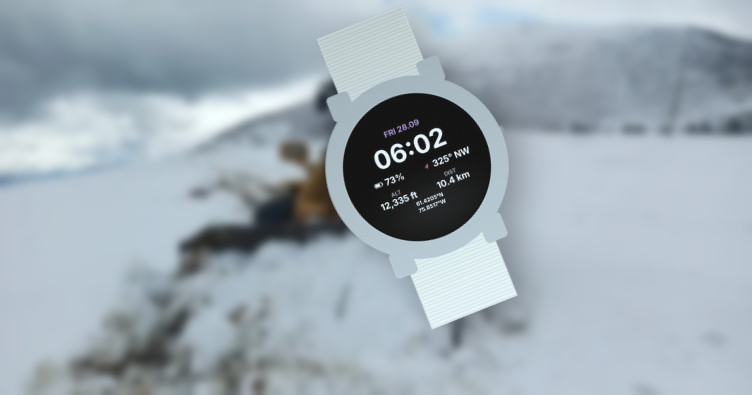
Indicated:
6,02
